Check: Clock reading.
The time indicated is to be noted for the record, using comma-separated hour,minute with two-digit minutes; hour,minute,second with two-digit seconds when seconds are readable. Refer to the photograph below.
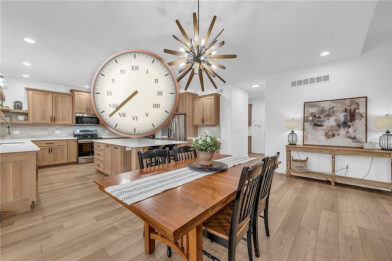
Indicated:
7,38
